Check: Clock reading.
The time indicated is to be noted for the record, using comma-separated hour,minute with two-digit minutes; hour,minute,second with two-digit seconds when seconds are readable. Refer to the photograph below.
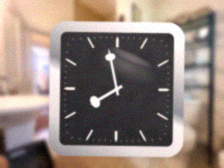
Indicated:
7,58
